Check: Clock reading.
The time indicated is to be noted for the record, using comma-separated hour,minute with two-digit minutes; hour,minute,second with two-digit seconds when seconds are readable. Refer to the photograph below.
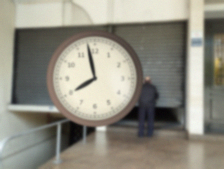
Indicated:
7,58
